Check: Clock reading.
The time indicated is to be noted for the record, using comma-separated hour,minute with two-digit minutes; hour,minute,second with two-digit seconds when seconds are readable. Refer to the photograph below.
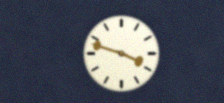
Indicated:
3,48
